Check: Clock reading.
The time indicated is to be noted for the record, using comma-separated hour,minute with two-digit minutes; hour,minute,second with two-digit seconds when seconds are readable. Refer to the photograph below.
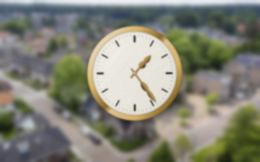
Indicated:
1,24
